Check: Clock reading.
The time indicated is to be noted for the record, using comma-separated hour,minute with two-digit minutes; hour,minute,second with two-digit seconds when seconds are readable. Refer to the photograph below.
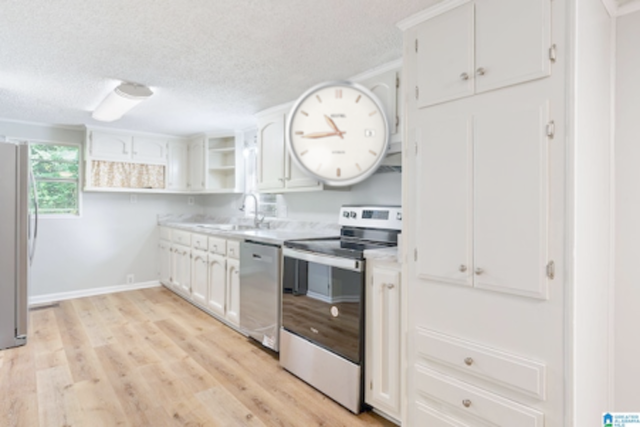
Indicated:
10,44
